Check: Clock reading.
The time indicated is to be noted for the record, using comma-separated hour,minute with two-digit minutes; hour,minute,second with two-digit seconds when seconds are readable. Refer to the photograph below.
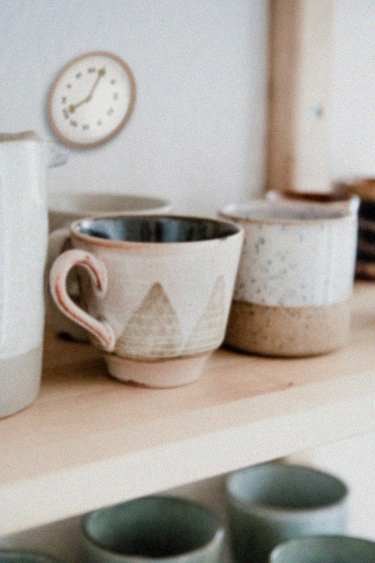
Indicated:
8,04
